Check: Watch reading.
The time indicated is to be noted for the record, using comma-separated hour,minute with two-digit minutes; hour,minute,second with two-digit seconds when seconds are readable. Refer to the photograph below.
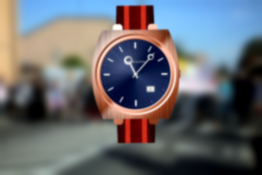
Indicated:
11,07
